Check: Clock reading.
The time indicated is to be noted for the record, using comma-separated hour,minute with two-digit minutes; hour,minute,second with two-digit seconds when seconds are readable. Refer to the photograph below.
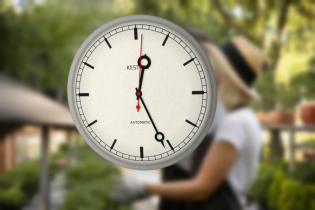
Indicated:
12,26,01
